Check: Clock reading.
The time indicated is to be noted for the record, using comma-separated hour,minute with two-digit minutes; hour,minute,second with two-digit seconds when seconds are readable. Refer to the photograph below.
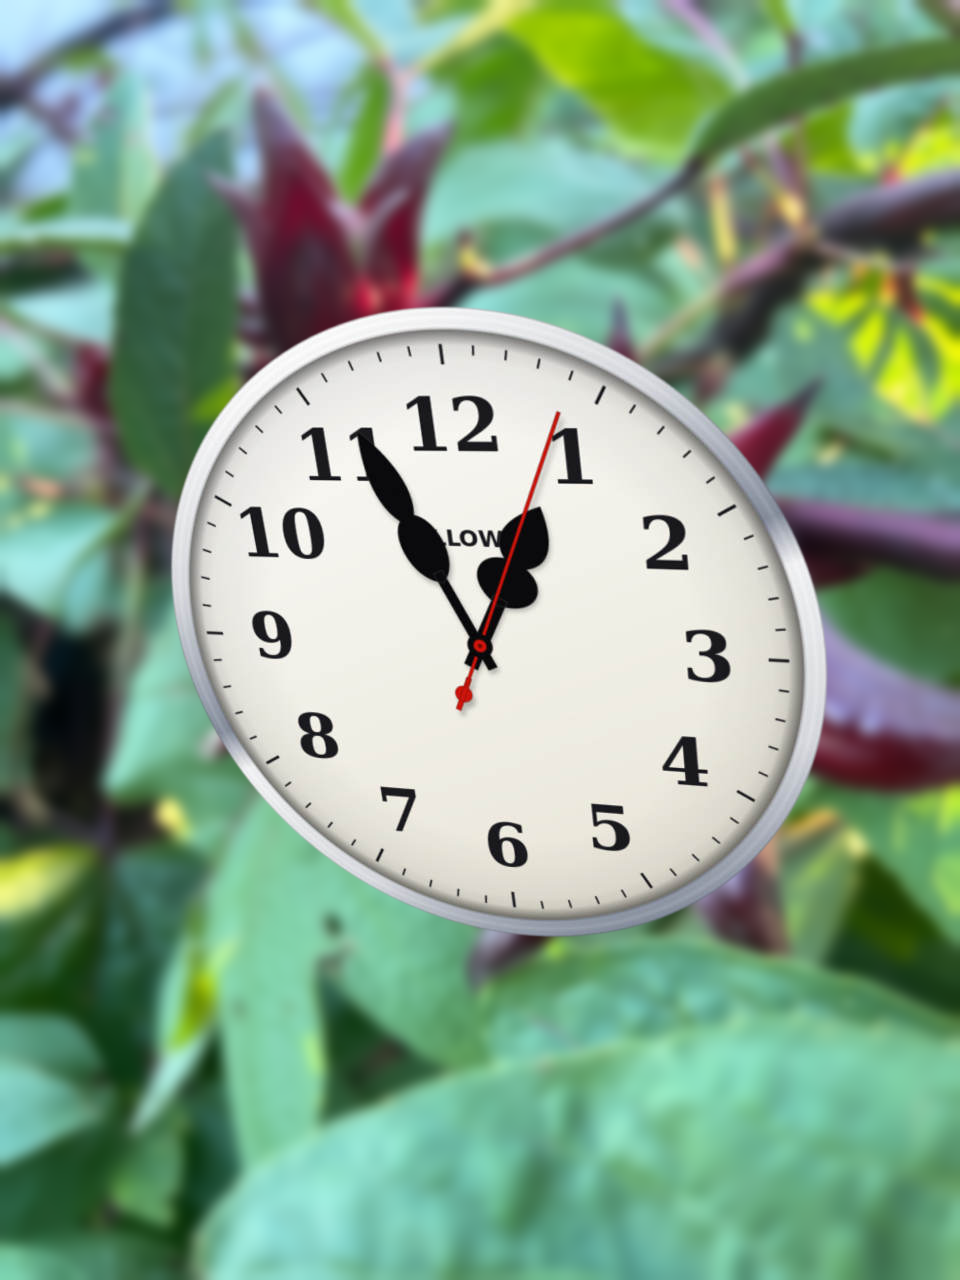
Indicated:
12,56,04
